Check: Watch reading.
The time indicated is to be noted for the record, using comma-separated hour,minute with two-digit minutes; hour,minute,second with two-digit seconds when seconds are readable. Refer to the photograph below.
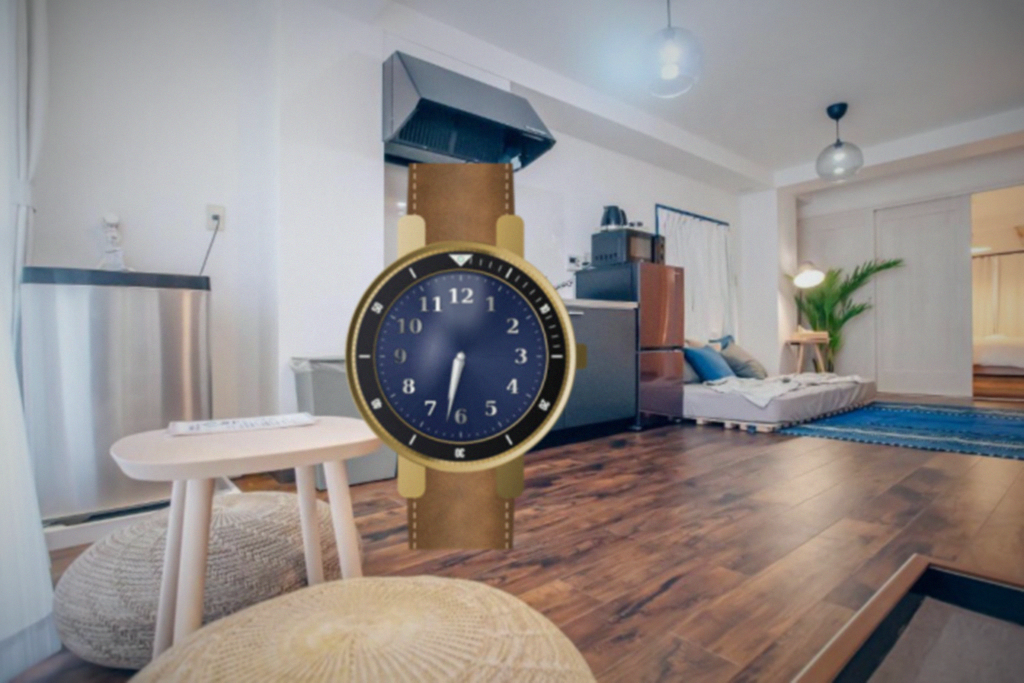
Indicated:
6,32
